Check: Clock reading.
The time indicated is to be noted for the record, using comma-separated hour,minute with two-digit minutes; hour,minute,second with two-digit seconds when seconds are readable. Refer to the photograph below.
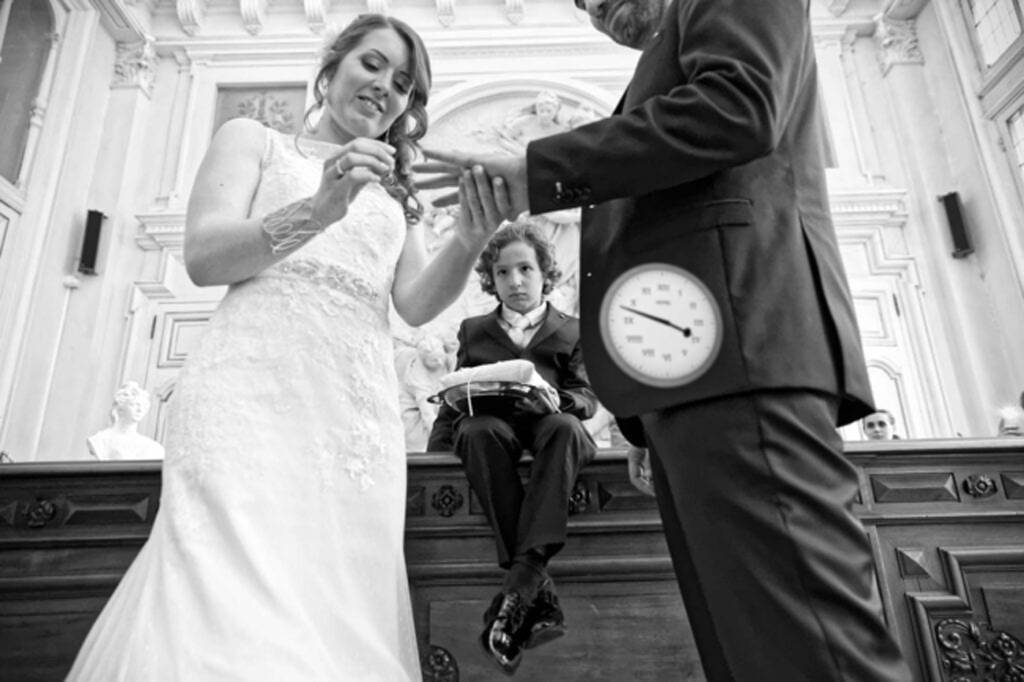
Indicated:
3,48
